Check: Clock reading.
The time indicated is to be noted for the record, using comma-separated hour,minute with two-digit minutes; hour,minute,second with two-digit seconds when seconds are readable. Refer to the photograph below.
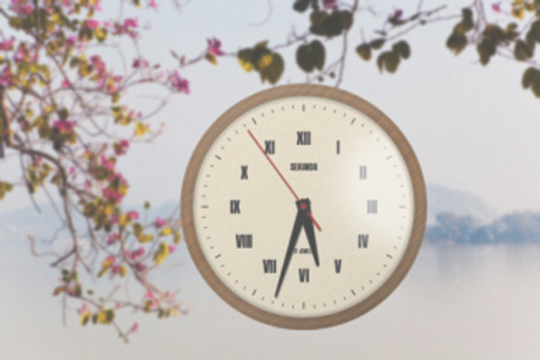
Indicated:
5,32,54
